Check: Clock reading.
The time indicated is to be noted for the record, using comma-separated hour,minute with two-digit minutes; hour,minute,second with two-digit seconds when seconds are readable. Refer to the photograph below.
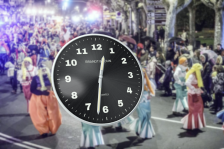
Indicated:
12,32
